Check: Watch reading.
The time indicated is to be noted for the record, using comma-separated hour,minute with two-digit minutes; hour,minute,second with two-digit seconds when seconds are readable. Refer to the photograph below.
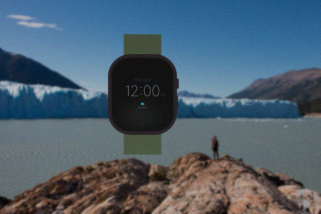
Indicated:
12,00
